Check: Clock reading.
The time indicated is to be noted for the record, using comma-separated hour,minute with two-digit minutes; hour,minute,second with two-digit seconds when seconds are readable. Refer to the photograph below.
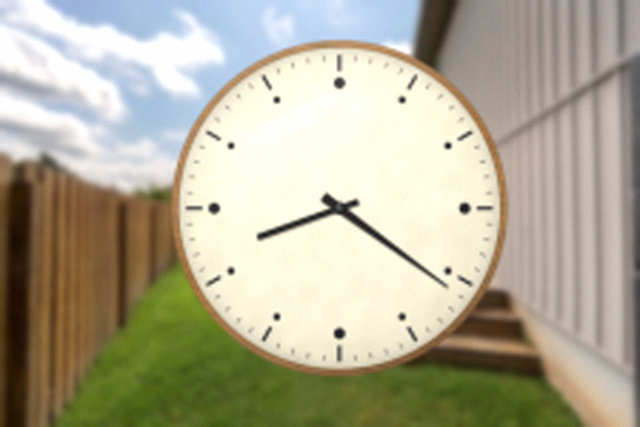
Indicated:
8,21
